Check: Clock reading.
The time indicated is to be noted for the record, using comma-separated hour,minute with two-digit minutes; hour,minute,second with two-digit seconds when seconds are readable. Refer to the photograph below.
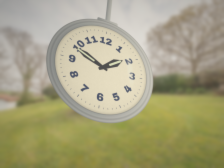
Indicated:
1,49
